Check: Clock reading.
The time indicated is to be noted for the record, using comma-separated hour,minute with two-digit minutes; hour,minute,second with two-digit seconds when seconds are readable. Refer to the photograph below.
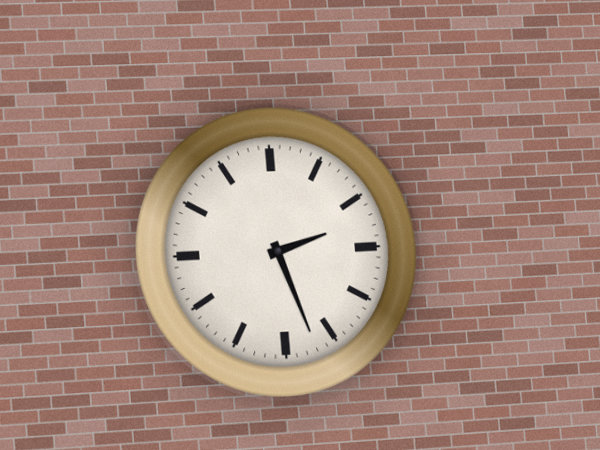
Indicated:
2,27
